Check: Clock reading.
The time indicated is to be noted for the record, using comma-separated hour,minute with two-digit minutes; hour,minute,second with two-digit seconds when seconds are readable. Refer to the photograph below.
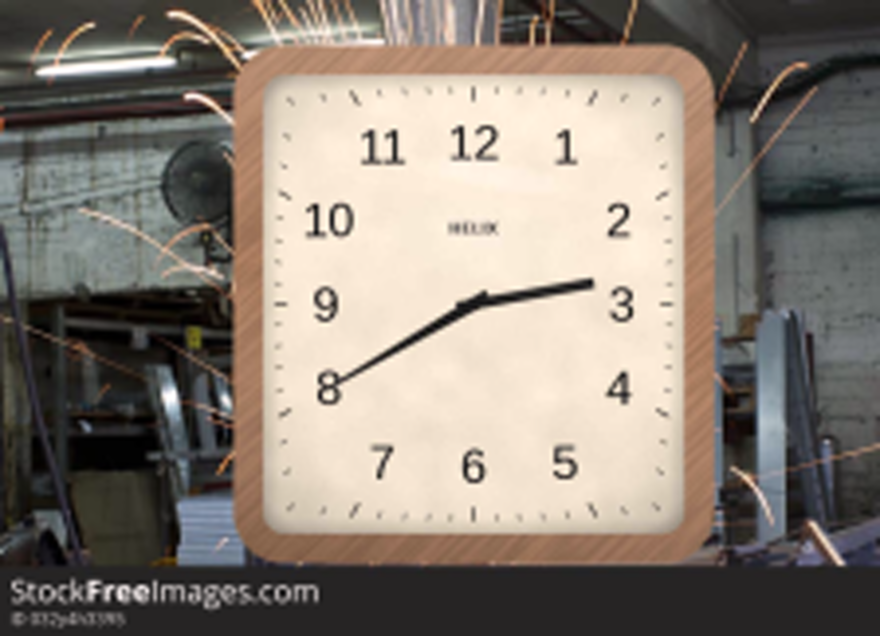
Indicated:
2,40
